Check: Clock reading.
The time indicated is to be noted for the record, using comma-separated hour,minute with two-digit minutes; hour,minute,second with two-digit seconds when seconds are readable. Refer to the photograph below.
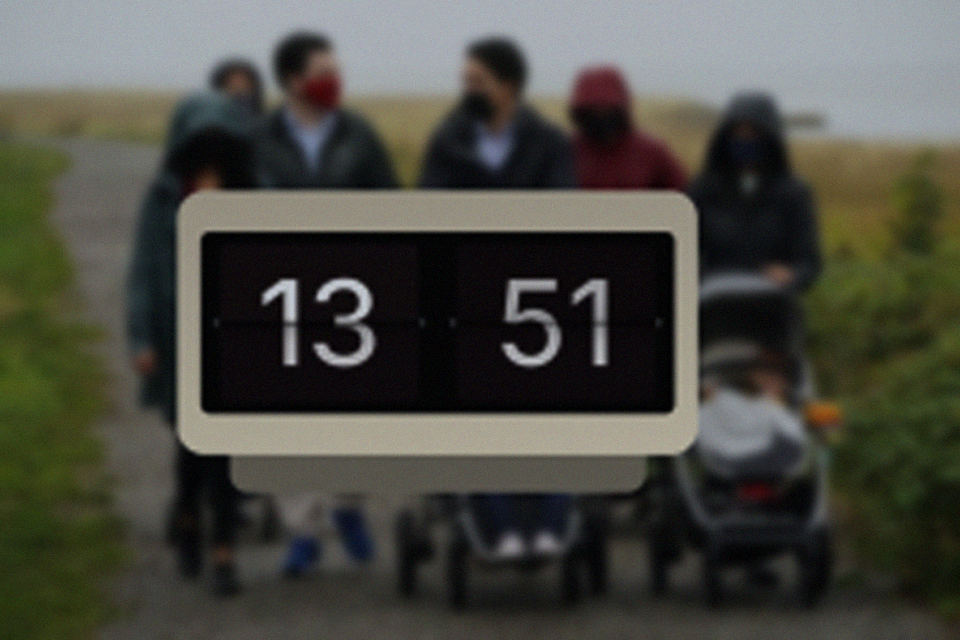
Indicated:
13,51
